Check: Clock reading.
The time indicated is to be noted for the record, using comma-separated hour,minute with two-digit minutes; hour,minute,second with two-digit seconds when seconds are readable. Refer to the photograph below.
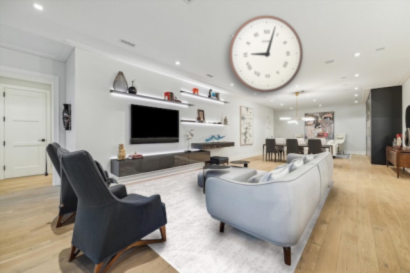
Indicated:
9,03
